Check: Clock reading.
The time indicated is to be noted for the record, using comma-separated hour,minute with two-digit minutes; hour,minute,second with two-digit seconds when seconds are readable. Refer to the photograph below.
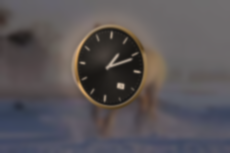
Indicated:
1,11
